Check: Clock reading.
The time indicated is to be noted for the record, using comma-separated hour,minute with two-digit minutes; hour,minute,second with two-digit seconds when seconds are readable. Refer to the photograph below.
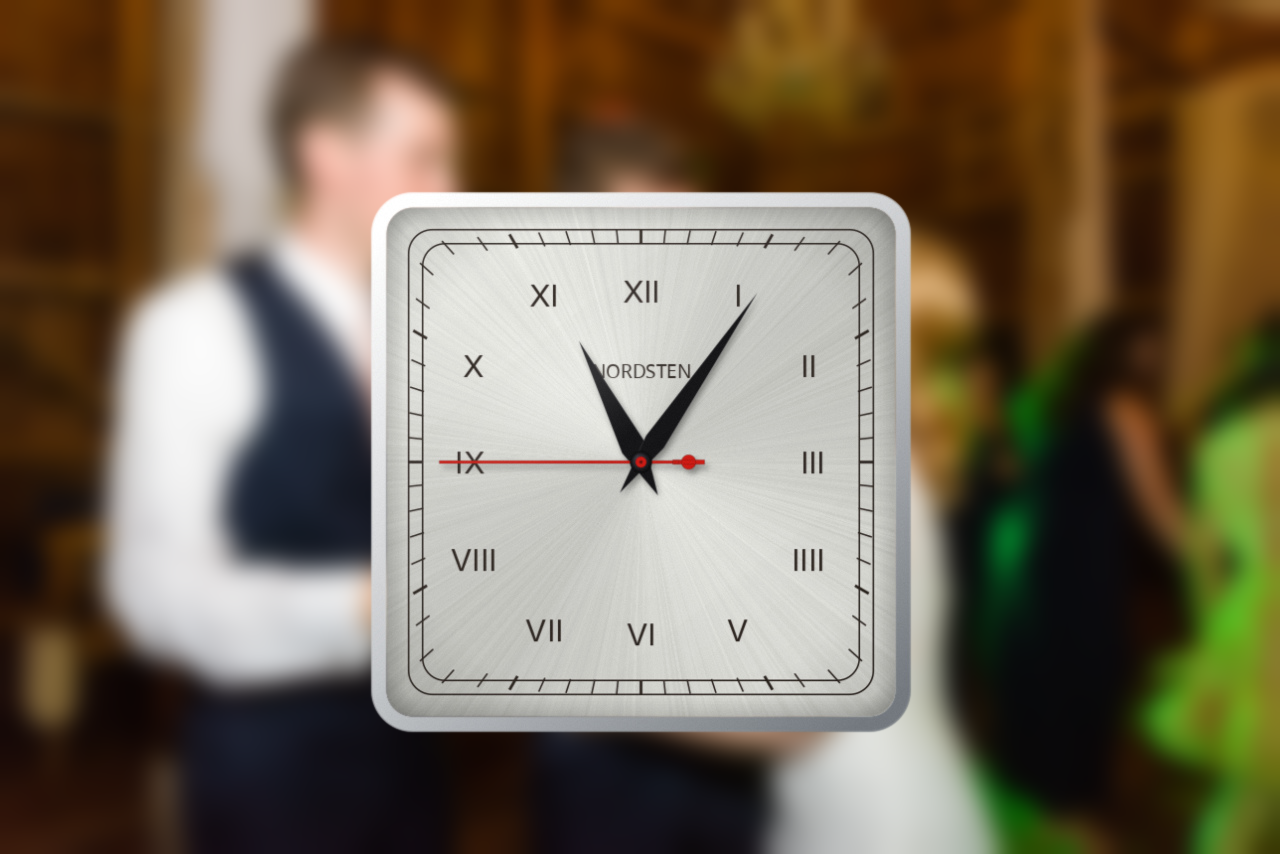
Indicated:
11,05,45
